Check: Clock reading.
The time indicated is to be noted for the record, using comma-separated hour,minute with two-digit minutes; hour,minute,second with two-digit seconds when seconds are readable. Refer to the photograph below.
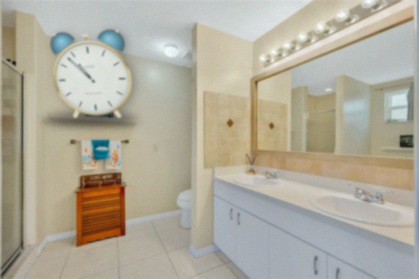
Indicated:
10,53
